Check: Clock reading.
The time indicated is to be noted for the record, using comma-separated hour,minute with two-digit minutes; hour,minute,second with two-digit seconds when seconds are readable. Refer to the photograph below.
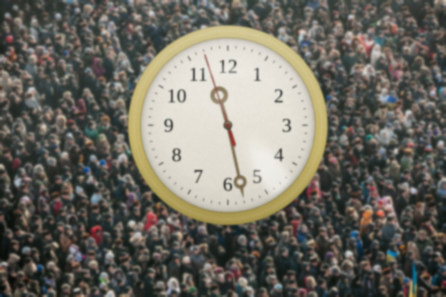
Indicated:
11,27,57
